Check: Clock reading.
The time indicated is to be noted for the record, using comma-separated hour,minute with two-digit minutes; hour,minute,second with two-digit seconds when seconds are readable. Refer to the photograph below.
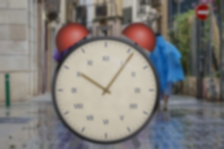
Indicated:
10,06
